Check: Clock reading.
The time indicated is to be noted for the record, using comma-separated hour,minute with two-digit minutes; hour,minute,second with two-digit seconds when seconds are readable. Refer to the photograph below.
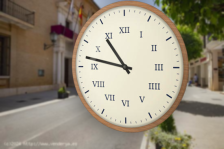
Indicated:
10,47
